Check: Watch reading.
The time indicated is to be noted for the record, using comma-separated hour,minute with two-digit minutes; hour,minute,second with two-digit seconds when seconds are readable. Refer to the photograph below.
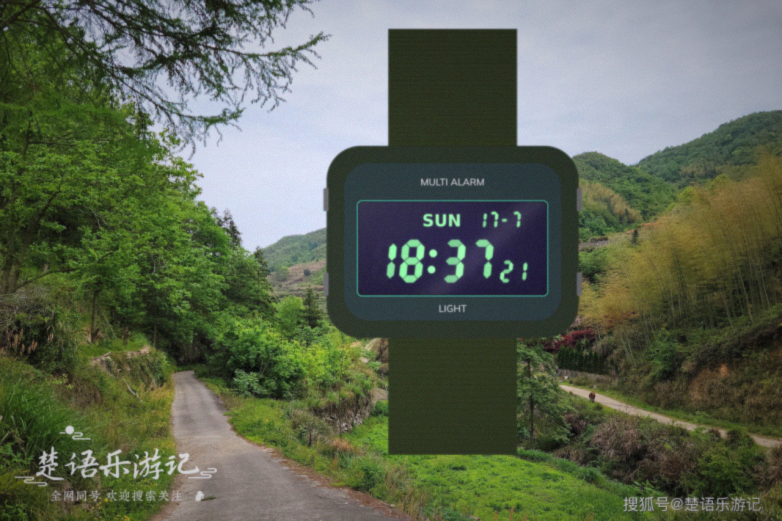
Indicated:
18,37,21
